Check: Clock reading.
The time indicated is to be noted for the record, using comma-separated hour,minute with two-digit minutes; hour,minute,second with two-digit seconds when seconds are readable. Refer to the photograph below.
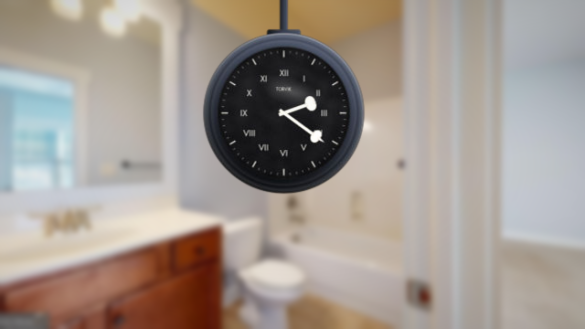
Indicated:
2,21
